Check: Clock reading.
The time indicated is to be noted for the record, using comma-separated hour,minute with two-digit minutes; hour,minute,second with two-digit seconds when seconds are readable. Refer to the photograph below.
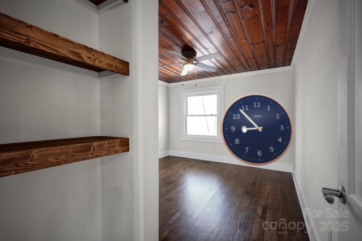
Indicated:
8,53
